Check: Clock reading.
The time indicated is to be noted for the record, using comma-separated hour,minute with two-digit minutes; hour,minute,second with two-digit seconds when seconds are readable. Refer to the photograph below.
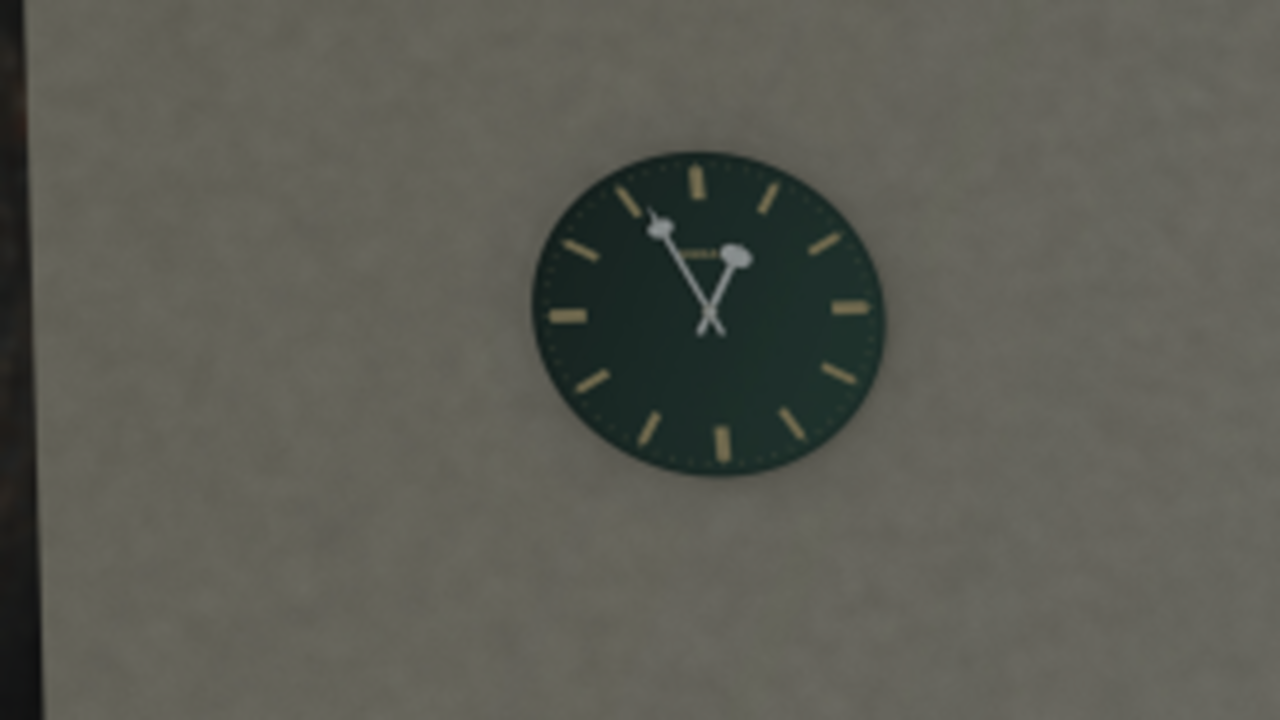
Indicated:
12,56
